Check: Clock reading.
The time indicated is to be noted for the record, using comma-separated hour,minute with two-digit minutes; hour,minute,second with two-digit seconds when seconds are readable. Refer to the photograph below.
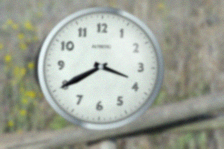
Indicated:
3,40
